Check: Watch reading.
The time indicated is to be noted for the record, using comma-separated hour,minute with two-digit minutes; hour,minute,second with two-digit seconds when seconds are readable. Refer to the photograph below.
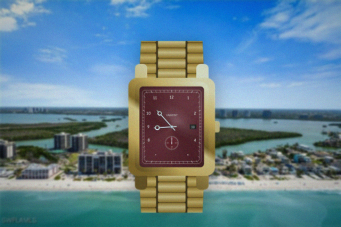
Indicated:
8,53
